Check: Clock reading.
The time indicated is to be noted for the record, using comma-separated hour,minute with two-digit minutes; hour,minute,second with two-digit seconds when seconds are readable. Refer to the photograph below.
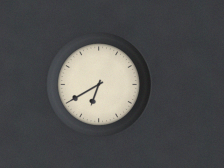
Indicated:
6,40
